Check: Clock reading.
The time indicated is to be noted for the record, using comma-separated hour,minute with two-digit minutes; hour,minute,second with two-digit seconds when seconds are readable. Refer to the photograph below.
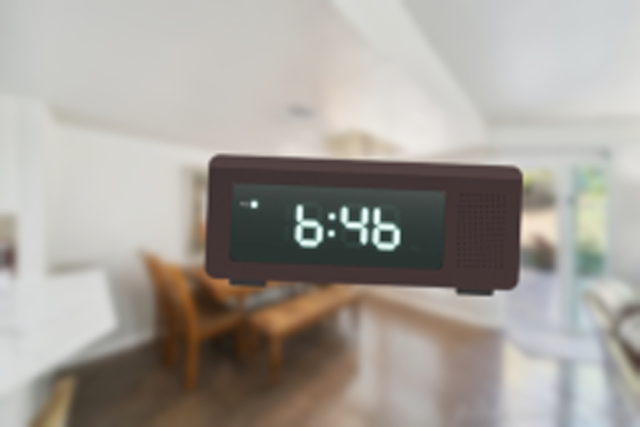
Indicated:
6,46
